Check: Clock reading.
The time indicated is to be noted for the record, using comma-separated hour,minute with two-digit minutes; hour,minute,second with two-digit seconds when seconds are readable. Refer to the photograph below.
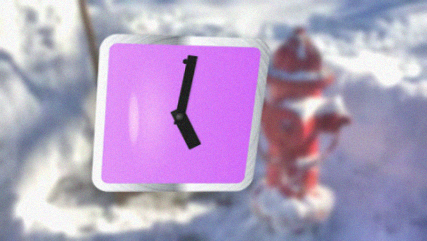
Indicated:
5,01
